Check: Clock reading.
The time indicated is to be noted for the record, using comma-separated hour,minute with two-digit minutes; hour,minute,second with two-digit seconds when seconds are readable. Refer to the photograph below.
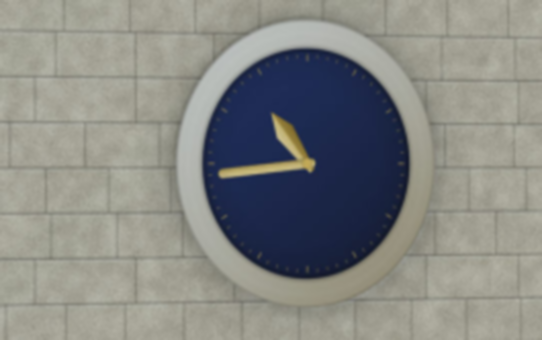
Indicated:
10,44
